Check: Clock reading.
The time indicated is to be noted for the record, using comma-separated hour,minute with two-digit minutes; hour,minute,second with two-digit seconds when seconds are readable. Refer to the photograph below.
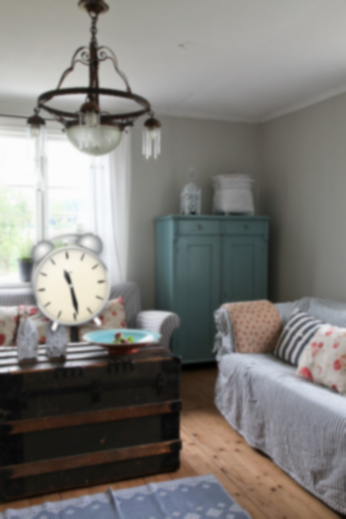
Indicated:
11,29
